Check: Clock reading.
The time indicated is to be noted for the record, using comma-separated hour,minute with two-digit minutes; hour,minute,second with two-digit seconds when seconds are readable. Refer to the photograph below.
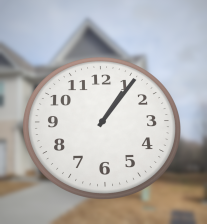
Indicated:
1,06
